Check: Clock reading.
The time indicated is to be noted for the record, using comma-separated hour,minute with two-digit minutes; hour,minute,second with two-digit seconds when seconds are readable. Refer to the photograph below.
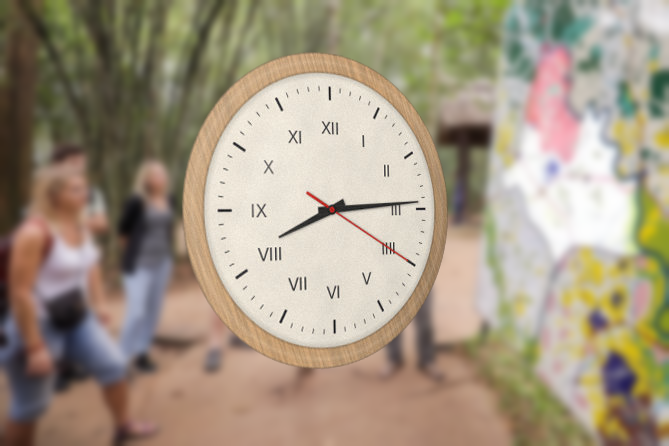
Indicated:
8,14,20
